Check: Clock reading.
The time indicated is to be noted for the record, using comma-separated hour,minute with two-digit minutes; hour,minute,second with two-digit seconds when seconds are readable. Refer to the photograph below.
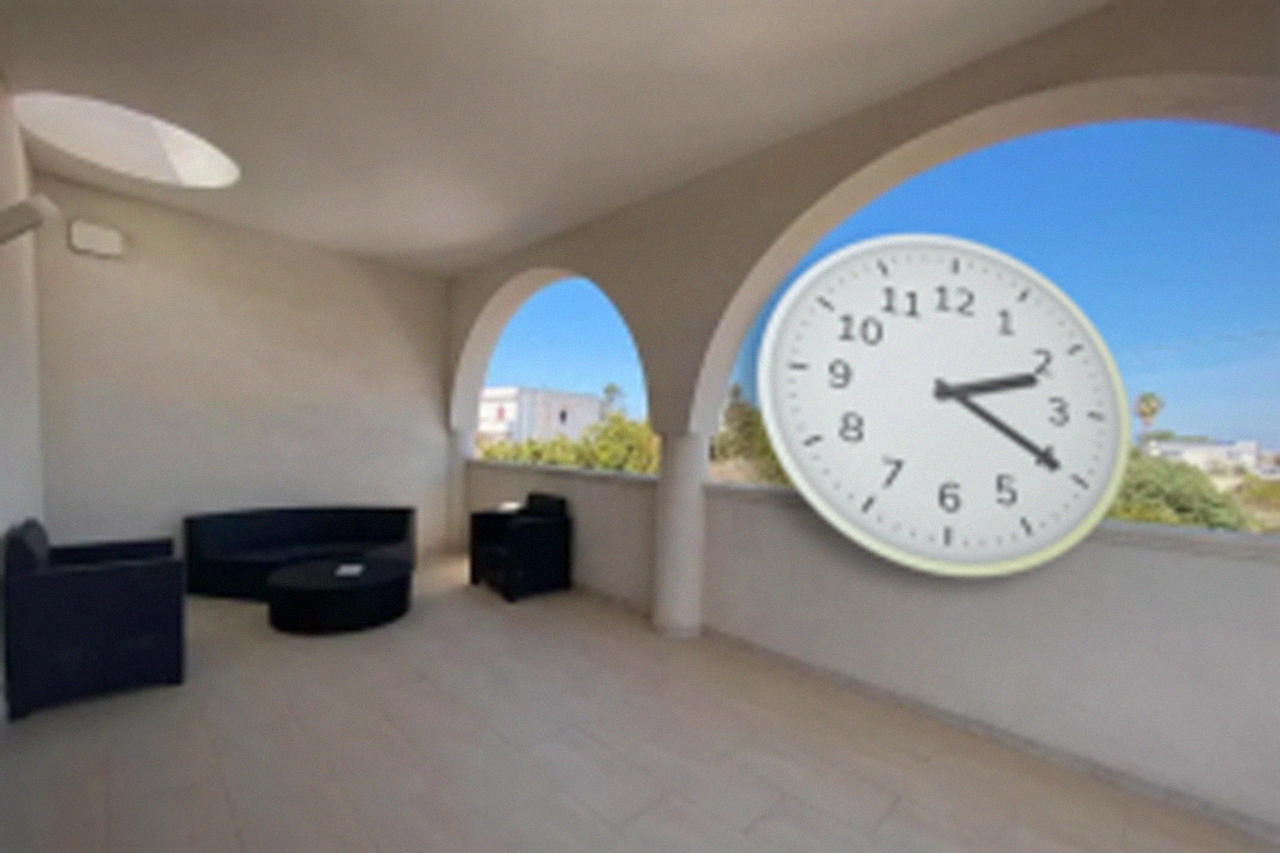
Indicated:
2,20
